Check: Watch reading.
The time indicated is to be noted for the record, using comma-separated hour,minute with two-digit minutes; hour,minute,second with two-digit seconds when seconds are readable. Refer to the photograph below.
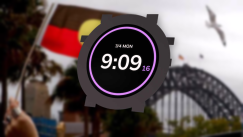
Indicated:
9,09
